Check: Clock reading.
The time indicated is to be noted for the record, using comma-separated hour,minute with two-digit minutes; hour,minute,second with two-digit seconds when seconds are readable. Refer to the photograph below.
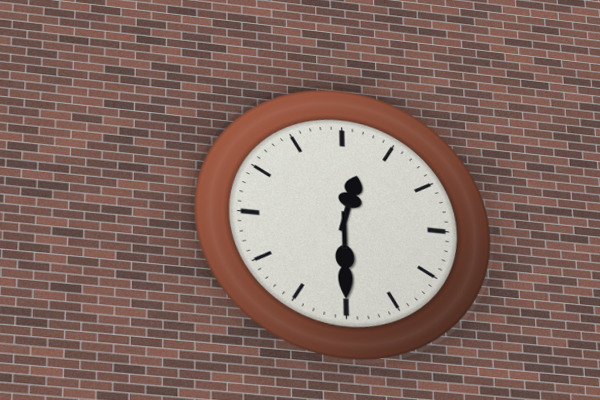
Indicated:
12,30
